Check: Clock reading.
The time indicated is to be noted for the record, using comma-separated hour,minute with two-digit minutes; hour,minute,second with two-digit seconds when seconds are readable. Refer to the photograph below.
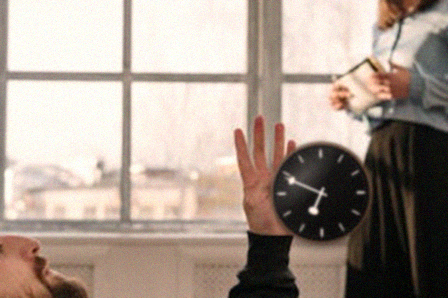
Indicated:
6,49
